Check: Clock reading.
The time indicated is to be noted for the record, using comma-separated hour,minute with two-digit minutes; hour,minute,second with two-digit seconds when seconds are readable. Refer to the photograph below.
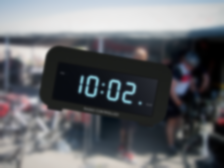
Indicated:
10,02
